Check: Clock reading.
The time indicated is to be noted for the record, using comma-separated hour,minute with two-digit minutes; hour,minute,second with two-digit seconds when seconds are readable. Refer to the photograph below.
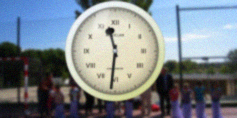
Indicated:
11,31
